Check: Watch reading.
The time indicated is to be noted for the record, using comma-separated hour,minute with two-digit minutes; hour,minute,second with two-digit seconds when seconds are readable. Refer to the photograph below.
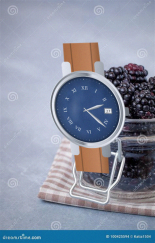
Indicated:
2,22
